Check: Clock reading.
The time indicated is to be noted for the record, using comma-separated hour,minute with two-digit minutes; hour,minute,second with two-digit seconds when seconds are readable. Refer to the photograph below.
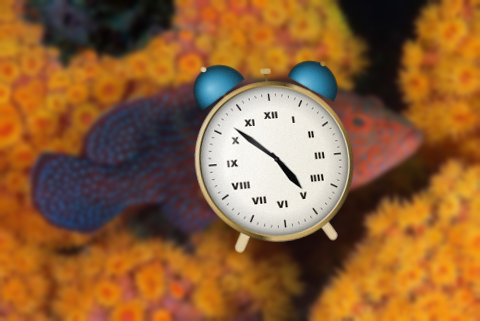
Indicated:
4,52
